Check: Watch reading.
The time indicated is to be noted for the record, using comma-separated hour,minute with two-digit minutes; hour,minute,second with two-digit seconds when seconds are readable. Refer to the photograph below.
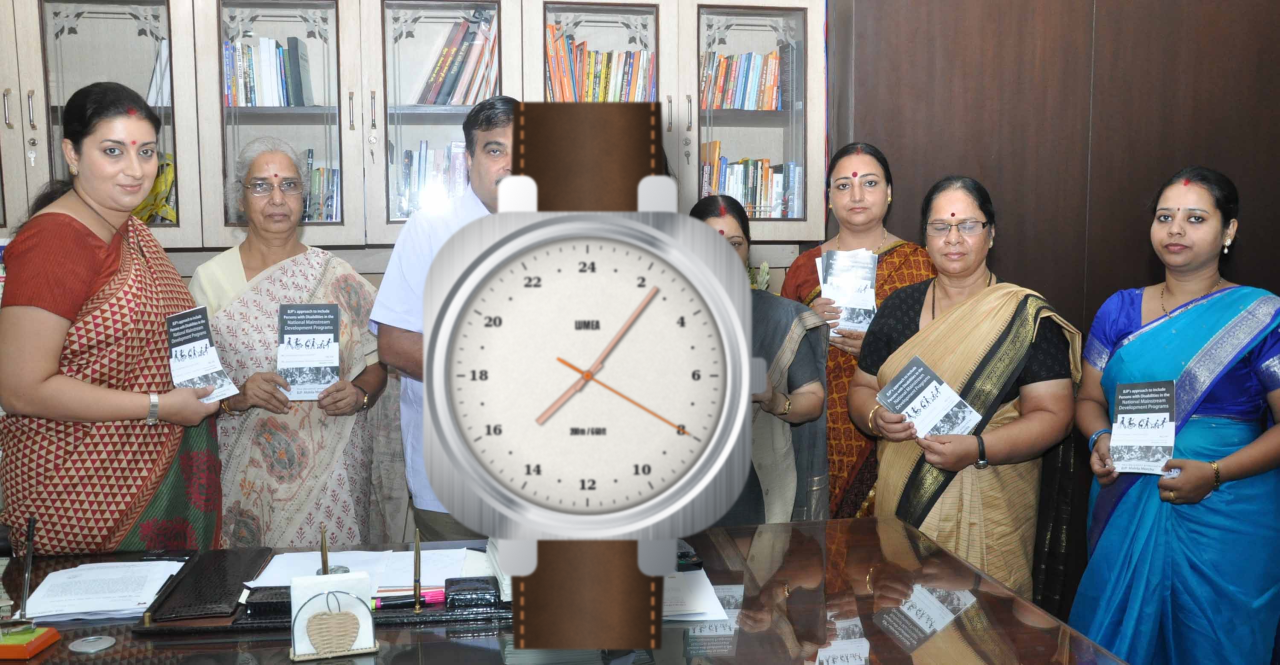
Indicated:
15,06,20
